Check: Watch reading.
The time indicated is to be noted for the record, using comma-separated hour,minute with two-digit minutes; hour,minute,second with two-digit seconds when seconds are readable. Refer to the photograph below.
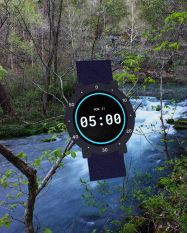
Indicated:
5,00
